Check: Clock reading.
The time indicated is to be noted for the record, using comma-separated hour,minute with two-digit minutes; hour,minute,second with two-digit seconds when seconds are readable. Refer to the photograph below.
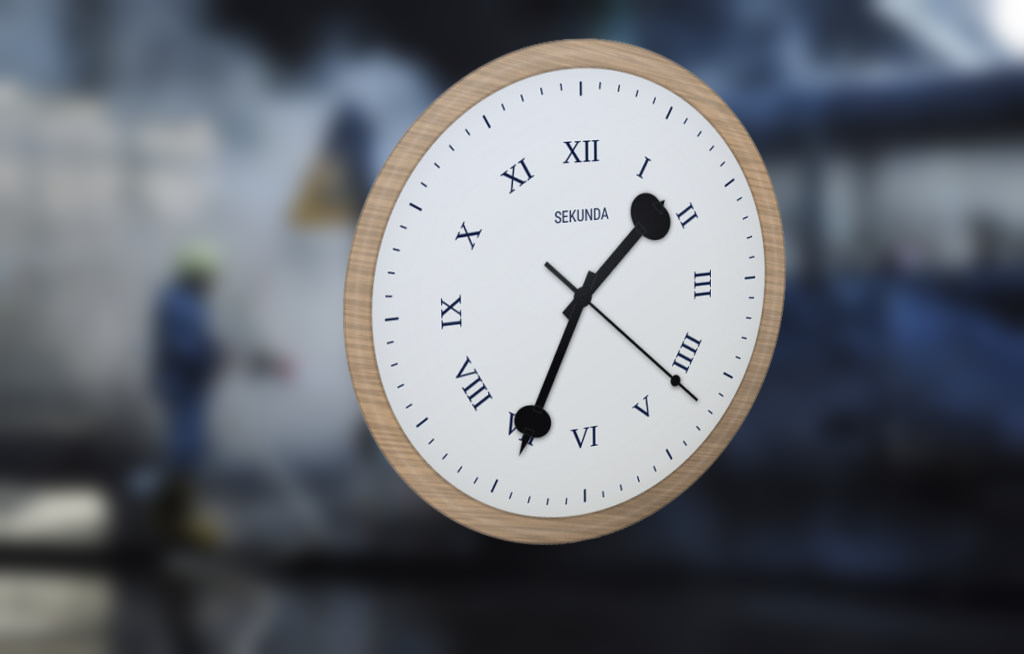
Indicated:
1,34,22
